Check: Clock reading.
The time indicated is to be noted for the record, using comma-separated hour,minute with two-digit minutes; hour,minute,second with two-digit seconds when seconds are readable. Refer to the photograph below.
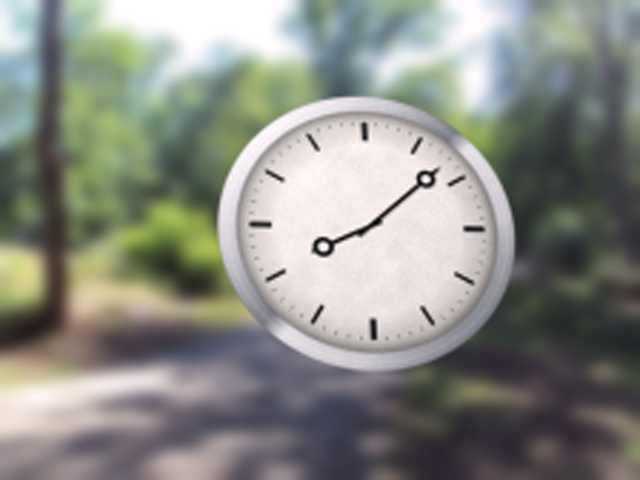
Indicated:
8,08
